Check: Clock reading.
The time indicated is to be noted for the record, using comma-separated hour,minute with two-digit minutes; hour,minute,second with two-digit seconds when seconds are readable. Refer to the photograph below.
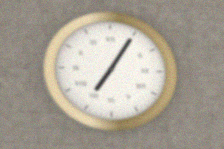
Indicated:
7,05
